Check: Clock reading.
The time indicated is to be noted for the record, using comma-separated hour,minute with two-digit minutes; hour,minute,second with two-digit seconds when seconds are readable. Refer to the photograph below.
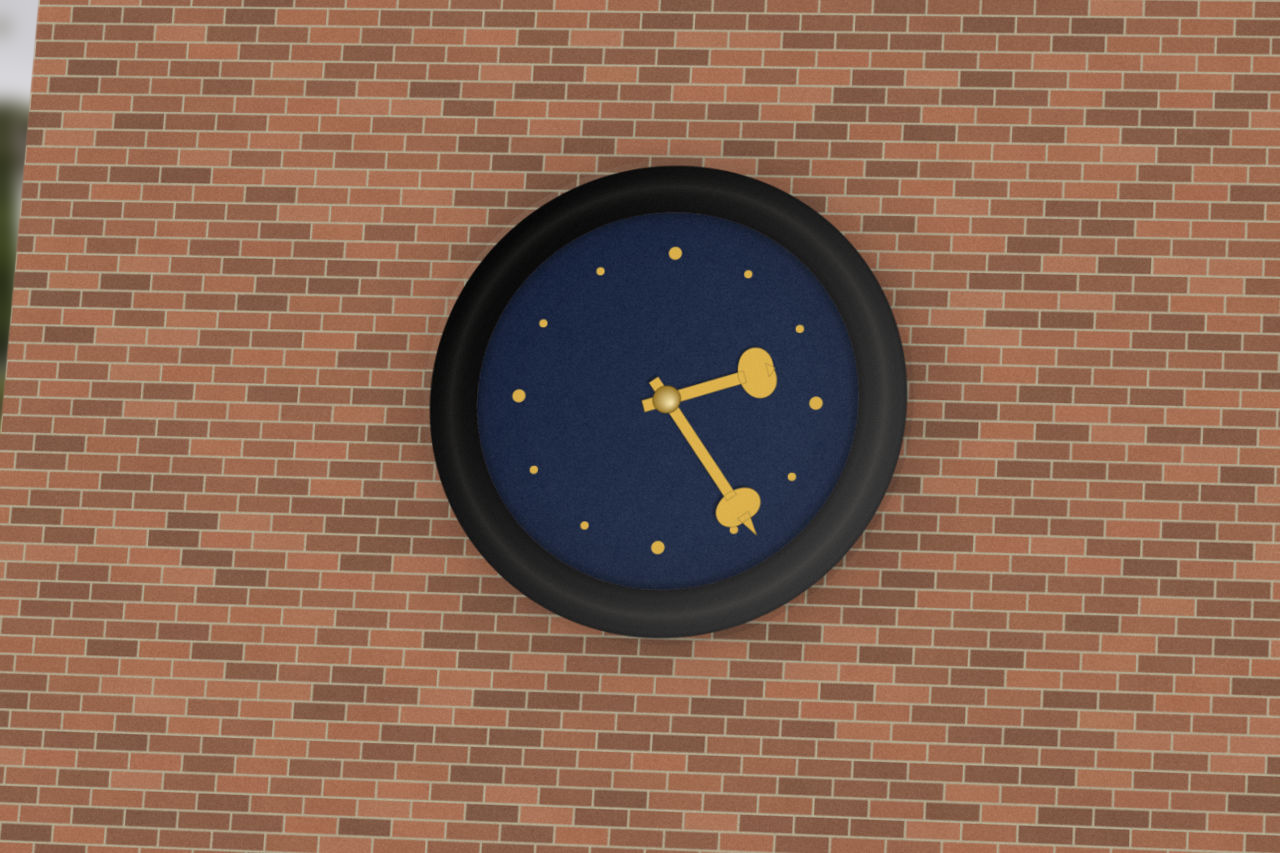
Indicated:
2,24
